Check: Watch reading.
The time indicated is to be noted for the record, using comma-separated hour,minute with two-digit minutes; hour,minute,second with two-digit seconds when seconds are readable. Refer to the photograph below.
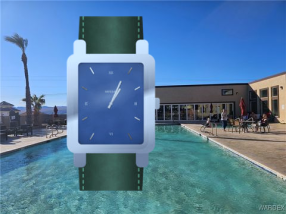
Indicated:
1,04
